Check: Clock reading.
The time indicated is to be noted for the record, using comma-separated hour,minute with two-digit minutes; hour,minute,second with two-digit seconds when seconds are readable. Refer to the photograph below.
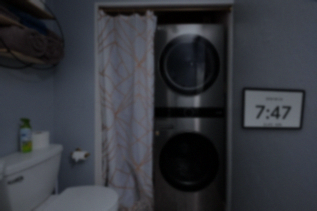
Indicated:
7,47
